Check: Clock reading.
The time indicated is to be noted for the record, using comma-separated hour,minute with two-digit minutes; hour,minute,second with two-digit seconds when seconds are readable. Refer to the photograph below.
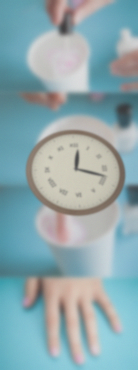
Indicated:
12,18
